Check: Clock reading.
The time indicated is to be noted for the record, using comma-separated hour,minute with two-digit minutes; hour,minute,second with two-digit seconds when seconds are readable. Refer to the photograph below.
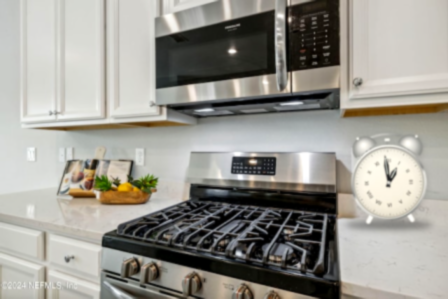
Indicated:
12,59
